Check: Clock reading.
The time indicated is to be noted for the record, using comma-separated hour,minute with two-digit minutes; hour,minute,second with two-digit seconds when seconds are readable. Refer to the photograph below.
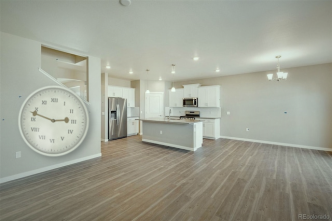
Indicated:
2,48
